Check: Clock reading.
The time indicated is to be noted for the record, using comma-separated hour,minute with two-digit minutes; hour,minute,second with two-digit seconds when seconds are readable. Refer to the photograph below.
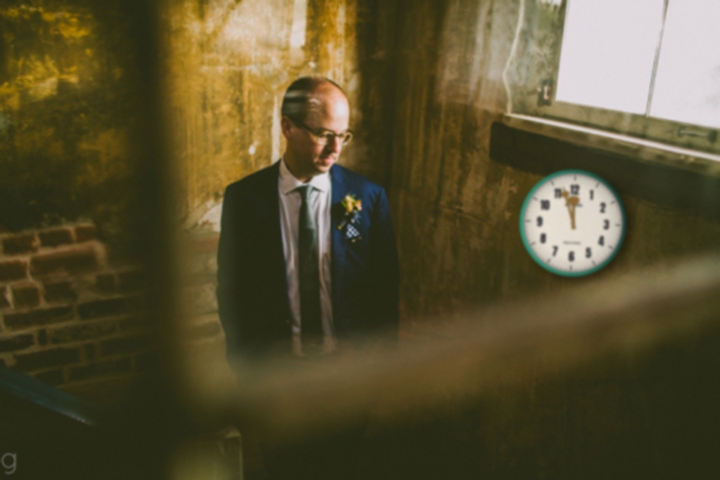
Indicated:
11,57
